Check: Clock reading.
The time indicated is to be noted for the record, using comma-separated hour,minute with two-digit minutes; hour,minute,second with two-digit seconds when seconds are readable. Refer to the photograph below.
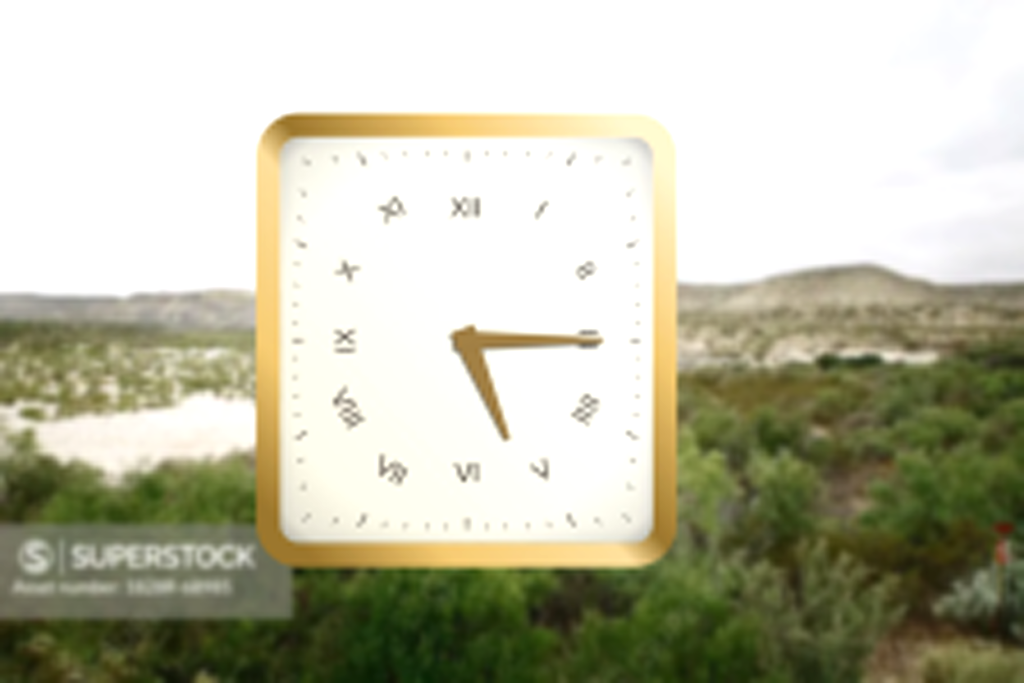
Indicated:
5,15
